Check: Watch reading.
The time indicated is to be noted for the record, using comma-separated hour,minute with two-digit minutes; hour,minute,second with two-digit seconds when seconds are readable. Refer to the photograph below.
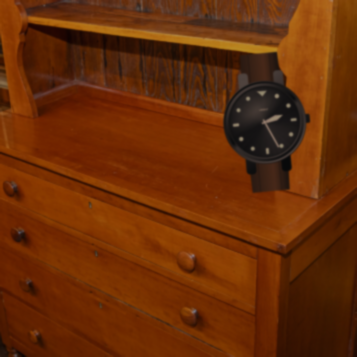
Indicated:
2,26
